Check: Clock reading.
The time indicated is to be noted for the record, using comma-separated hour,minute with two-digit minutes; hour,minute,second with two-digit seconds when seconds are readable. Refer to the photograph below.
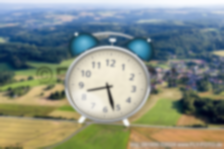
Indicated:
8,27
